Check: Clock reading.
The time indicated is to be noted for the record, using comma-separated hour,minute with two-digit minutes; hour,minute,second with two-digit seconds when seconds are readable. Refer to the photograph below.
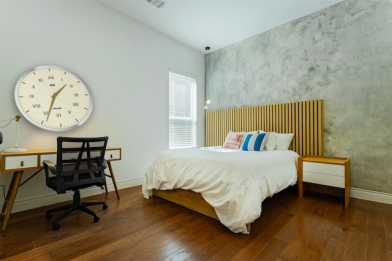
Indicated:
1,34
